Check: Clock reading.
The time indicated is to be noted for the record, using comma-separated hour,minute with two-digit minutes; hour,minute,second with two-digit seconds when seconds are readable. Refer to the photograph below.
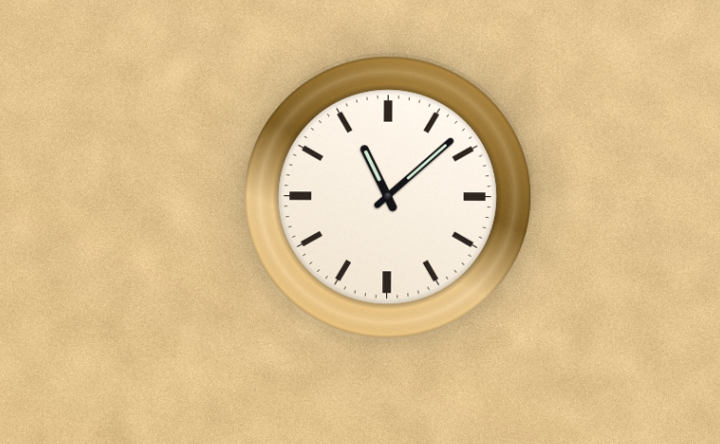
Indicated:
11,08
